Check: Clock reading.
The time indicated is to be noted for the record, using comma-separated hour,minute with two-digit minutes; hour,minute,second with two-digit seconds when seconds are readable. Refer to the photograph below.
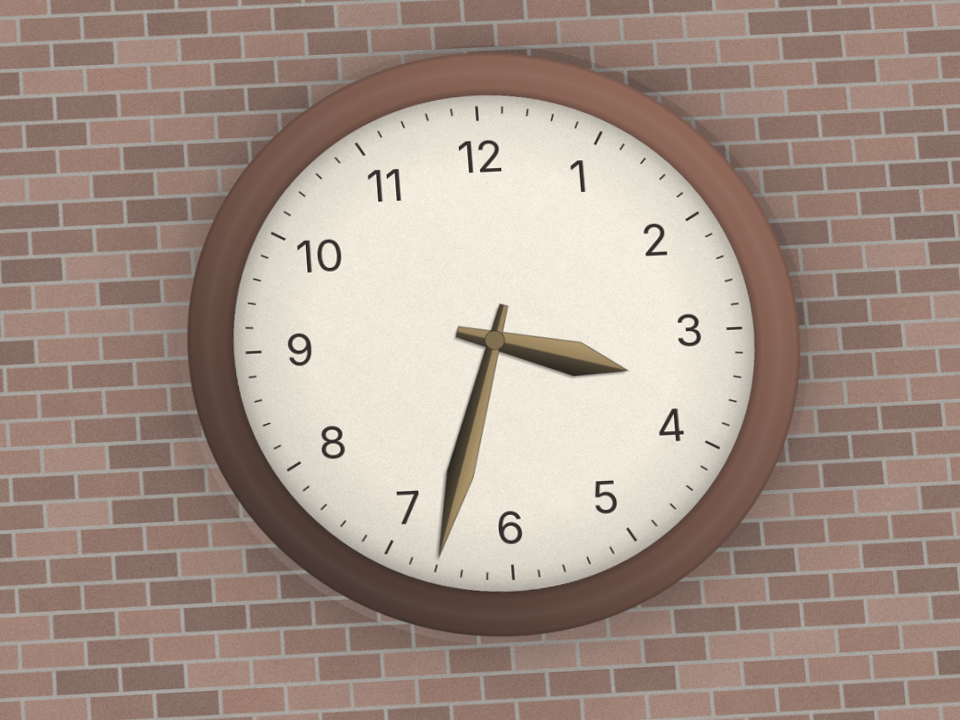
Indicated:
3,33
